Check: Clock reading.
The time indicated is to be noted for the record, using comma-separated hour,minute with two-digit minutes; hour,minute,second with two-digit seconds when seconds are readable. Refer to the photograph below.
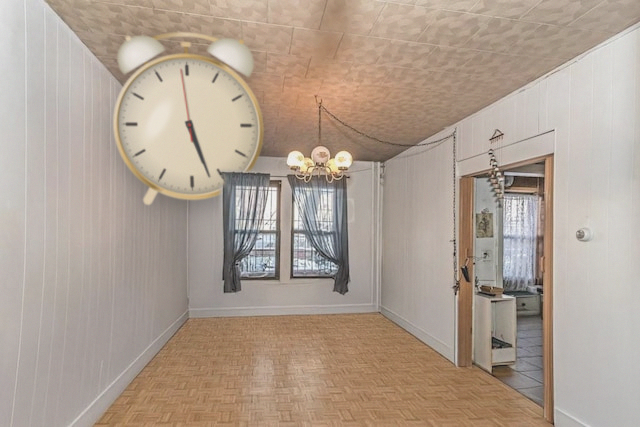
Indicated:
5,26,59
